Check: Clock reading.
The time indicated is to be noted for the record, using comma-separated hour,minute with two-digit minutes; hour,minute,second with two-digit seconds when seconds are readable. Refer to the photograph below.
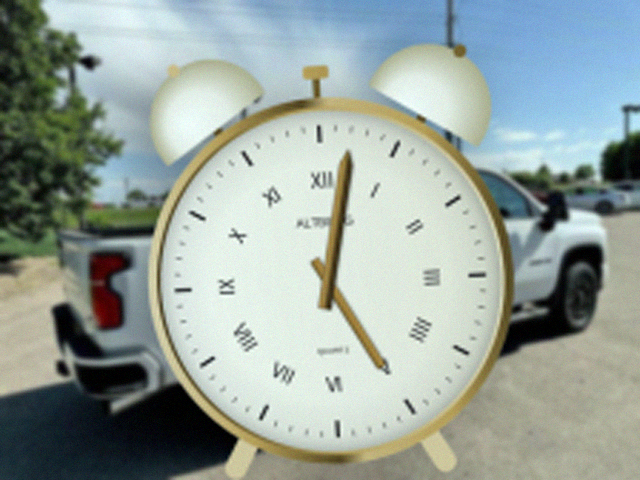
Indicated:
5,02
